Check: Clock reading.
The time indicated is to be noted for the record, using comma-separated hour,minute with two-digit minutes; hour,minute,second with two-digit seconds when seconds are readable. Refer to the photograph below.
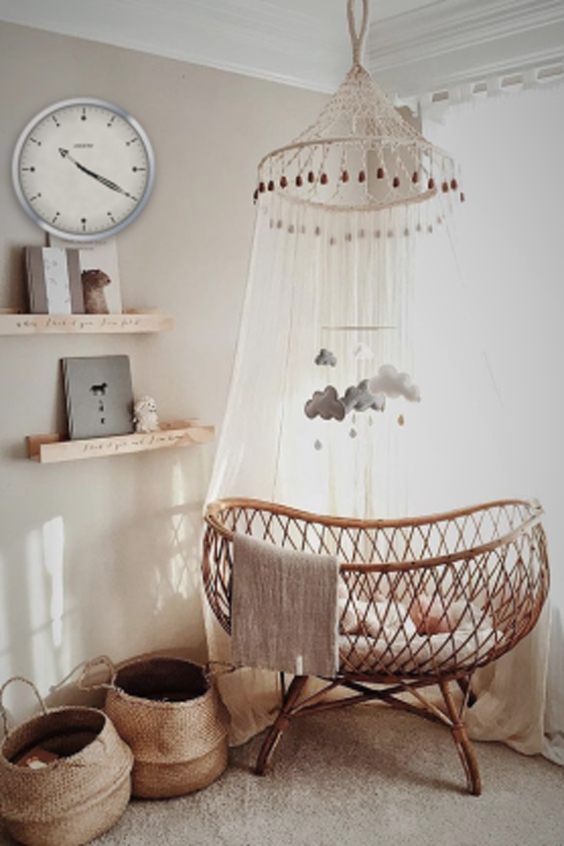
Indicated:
10,20
